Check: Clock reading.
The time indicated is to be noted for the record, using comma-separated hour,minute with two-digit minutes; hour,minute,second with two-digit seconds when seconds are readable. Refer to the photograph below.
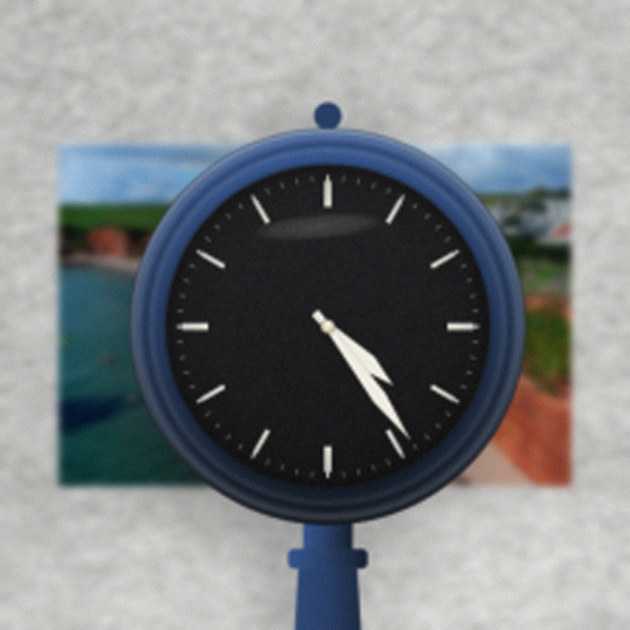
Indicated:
4,24
